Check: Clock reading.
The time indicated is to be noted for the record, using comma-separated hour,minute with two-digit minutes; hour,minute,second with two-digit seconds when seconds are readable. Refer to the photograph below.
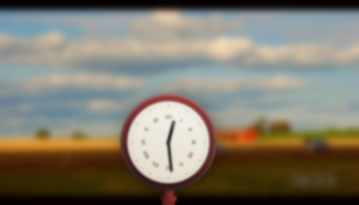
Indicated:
12,29
